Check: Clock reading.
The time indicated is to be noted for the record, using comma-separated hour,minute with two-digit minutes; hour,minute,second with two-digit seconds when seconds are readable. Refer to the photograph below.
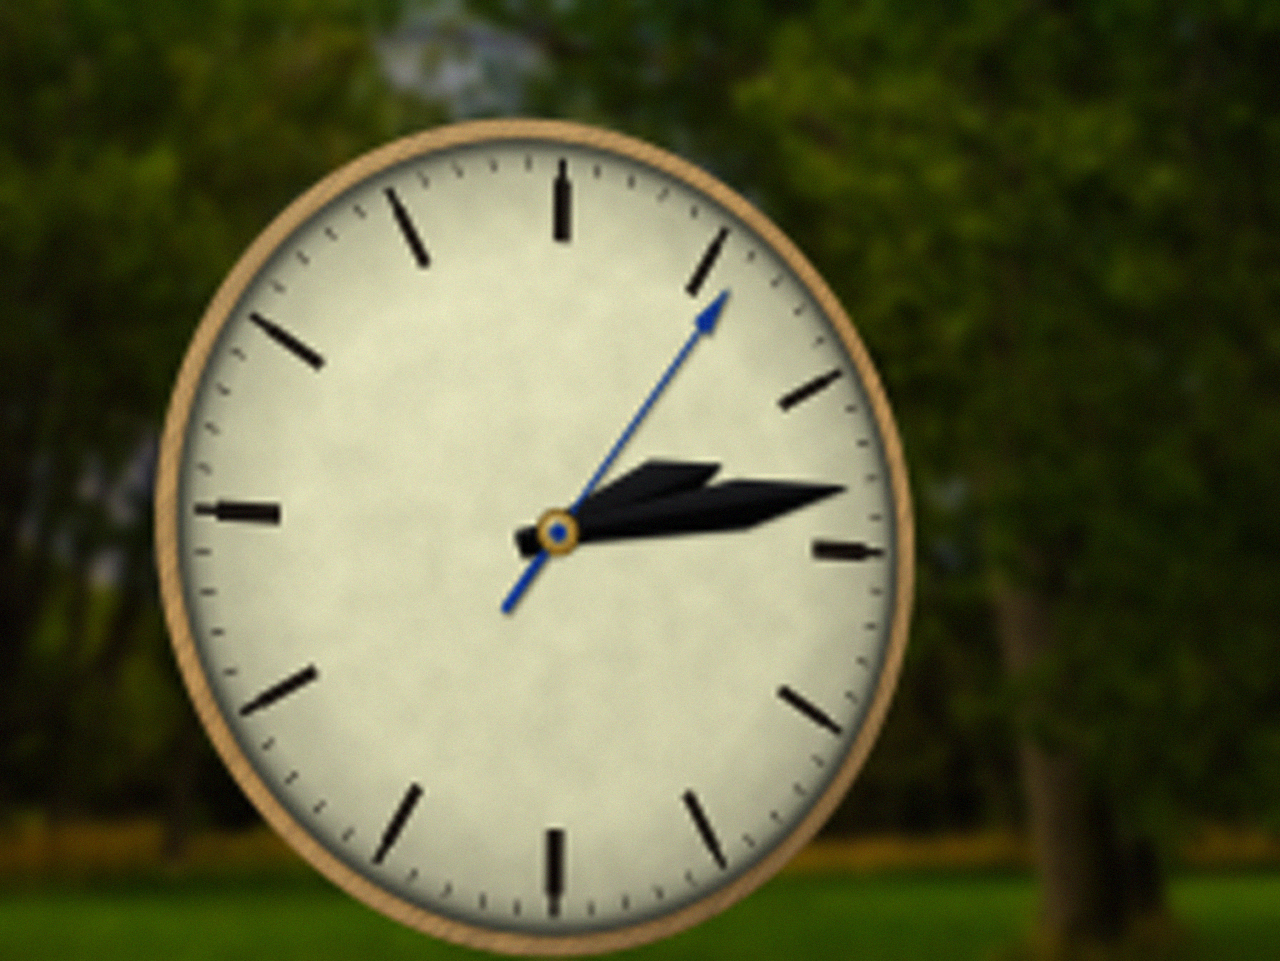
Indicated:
2,13,06
